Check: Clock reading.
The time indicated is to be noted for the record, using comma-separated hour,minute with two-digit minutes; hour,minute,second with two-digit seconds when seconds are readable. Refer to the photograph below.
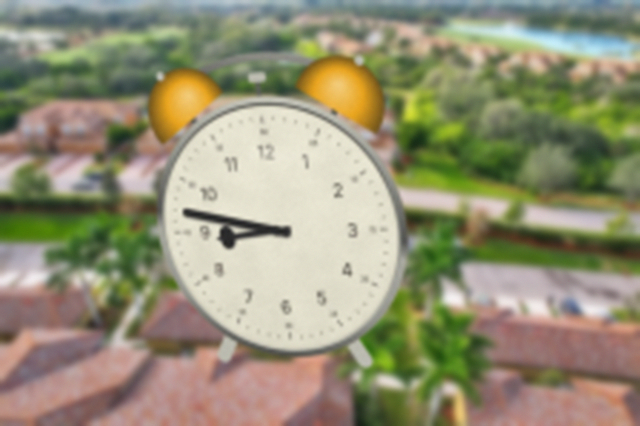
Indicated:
8,47
